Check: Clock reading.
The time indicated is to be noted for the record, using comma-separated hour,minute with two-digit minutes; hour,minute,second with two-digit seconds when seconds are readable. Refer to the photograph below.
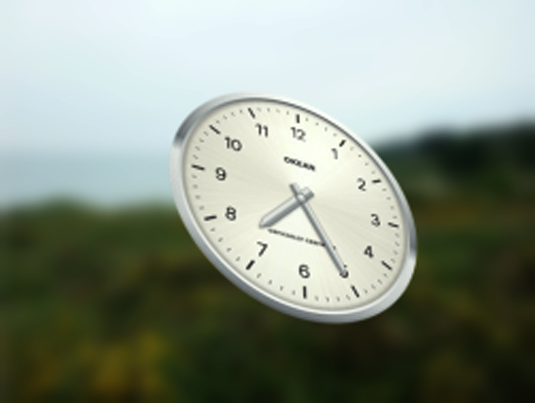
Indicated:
7,25
